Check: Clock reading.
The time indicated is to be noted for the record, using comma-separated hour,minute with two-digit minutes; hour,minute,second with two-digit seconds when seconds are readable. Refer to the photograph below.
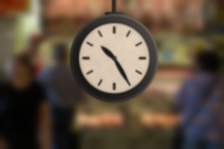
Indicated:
10,25
